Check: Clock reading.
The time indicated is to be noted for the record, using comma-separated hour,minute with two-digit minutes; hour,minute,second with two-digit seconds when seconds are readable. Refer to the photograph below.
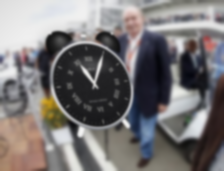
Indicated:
11,05
